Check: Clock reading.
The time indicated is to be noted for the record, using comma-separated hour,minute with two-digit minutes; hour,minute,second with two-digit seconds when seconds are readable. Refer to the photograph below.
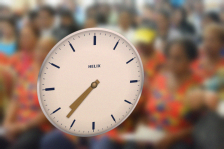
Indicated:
7,37
